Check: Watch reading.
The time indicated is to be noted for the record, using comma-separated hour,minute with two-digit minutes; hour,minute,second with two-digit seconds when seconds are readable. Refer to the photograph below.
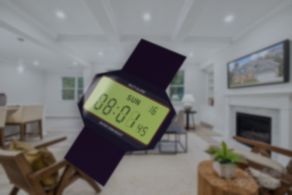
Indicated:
8,01
